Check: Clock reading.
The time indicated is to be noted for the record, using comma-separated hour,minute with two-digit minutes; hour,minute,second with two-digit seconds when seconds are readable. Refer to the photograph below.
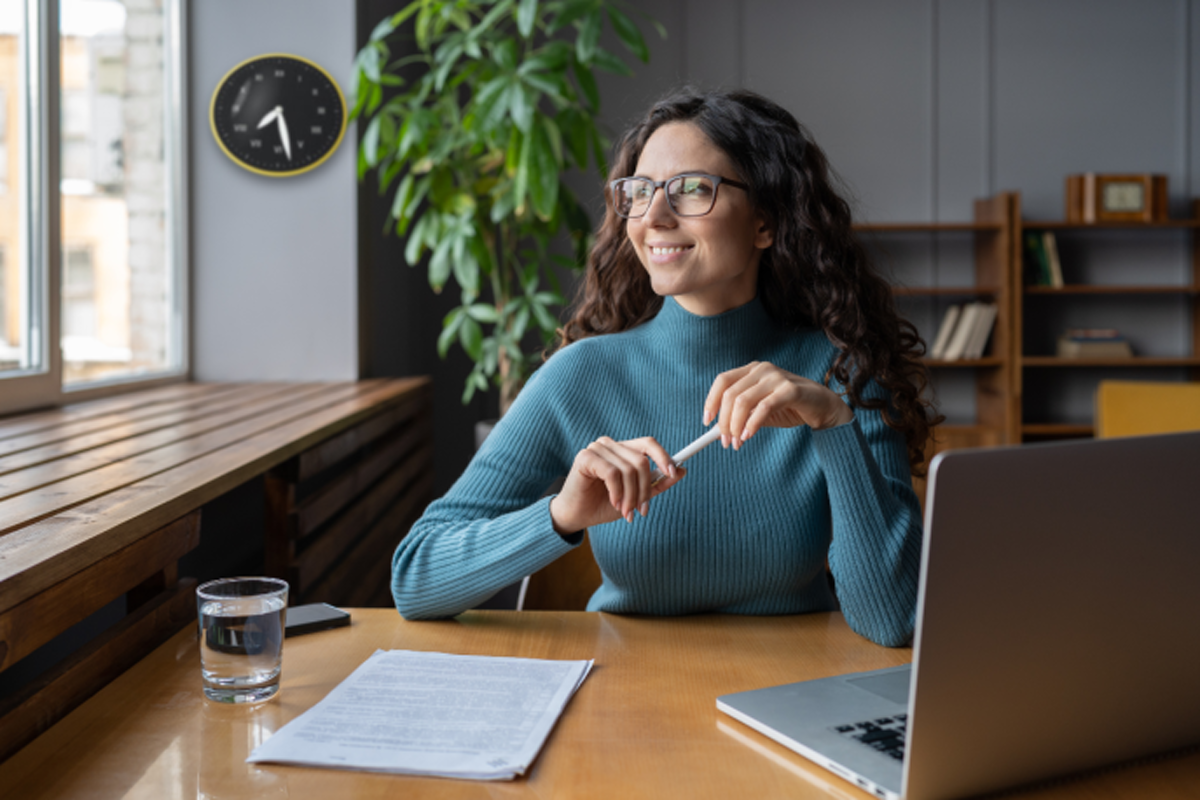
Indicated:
7,28
